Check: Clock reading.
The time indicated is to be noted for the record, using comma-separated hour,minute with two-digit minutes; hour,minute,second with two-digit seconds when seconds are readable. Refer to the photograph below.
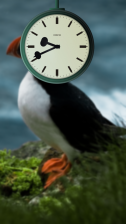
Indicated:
9,41
